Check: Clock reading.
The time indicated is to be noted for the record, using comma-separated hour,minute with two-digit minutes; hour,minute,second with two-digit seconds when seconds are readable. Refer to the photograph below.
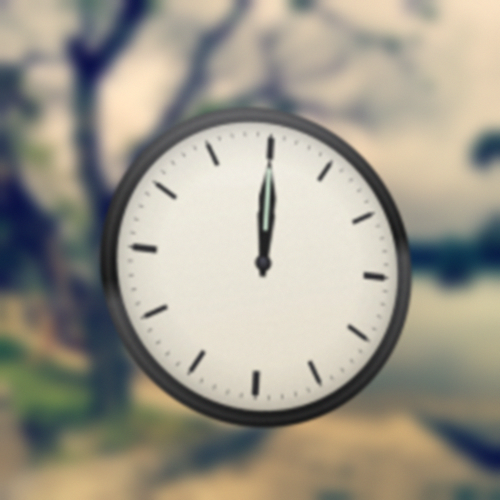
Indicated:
12,00
